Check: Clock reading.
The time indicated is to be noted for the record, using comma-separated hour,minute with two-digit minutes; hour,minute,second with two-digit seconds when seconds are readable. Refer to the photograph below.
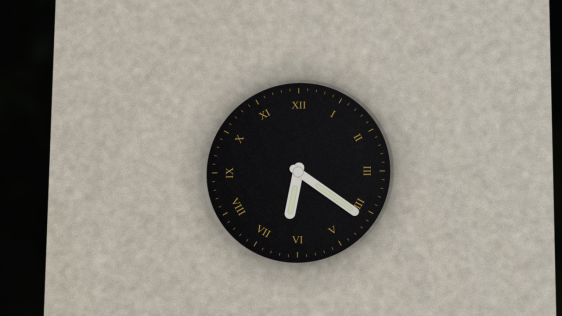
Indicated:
6,21
